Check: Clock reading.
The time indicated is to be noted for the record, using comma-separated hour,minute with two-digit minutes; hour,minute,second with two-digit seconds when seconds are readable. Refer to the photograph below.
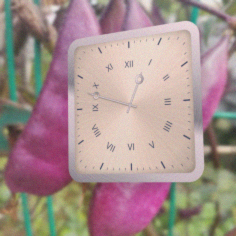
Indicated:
12,48
